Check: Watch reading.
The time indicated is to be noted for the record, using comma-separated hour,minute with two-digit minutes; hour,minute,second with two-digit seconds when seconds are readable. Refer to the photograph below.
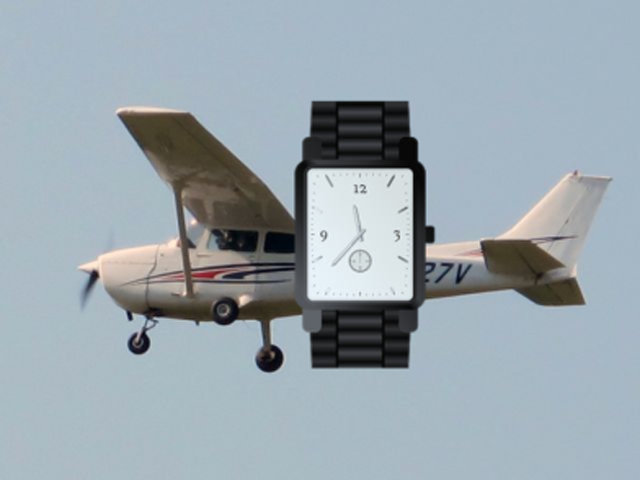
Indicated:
11,37
